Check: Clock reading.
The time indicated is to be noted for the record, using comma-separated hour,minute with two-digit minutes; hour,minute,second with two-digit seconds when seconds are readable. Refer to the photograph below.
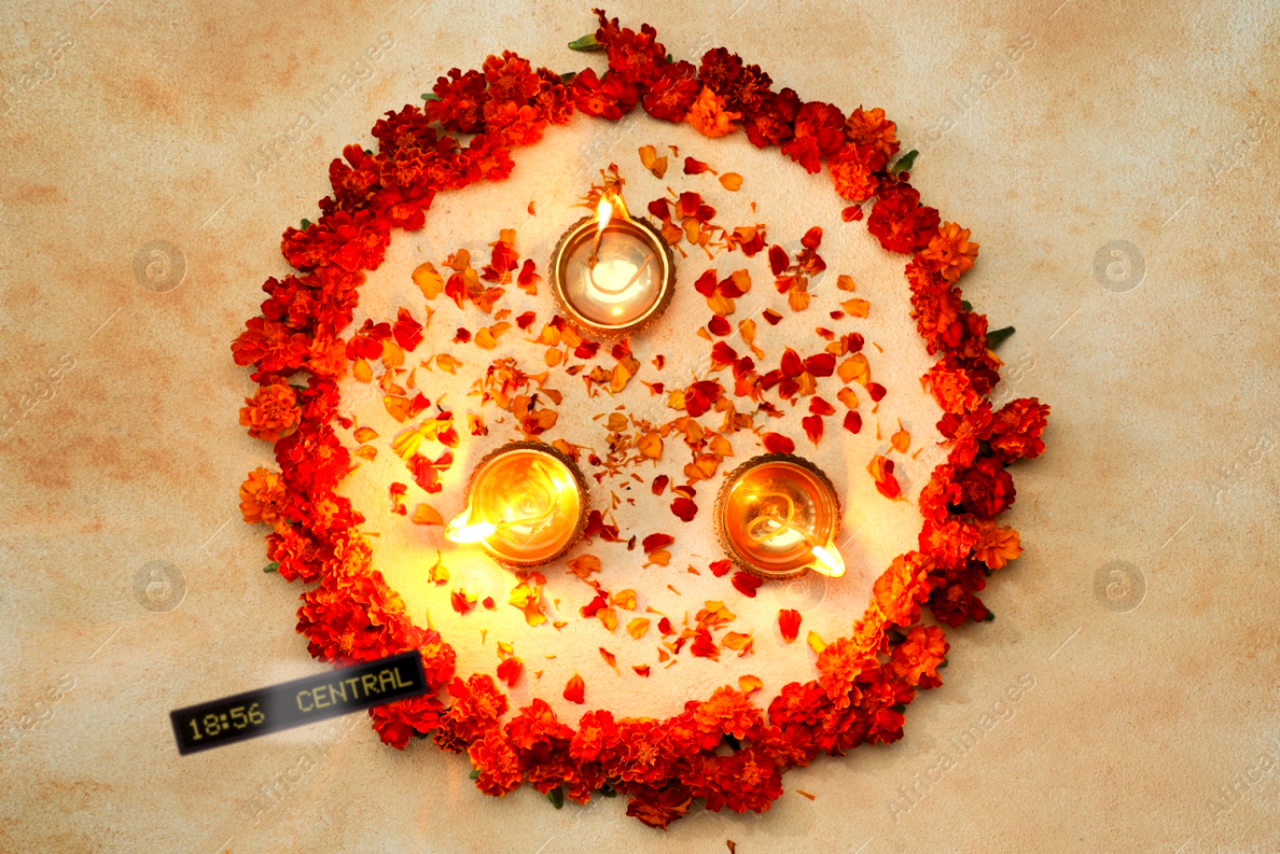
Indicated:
18,56
